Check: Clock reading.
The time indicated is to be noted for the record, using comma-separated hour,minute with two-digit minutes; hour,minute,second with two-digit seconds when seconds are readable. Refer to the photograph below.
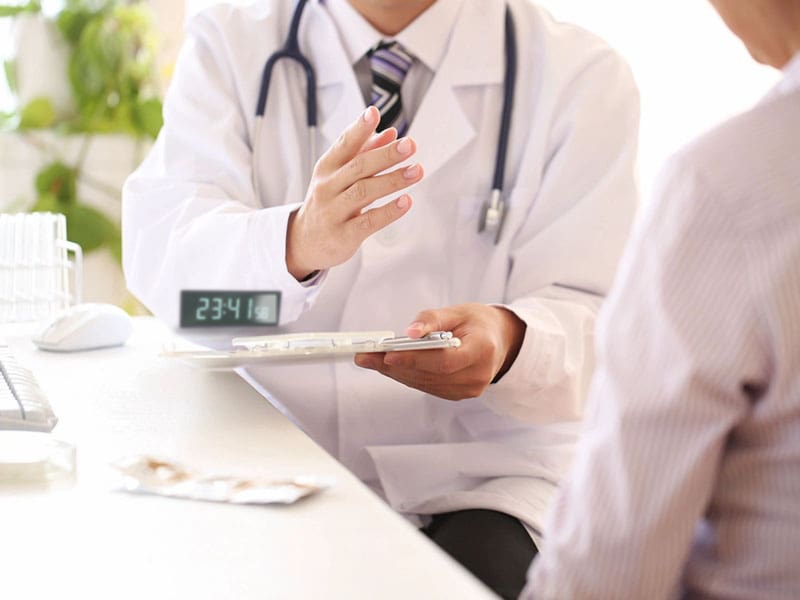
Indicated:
23,41
